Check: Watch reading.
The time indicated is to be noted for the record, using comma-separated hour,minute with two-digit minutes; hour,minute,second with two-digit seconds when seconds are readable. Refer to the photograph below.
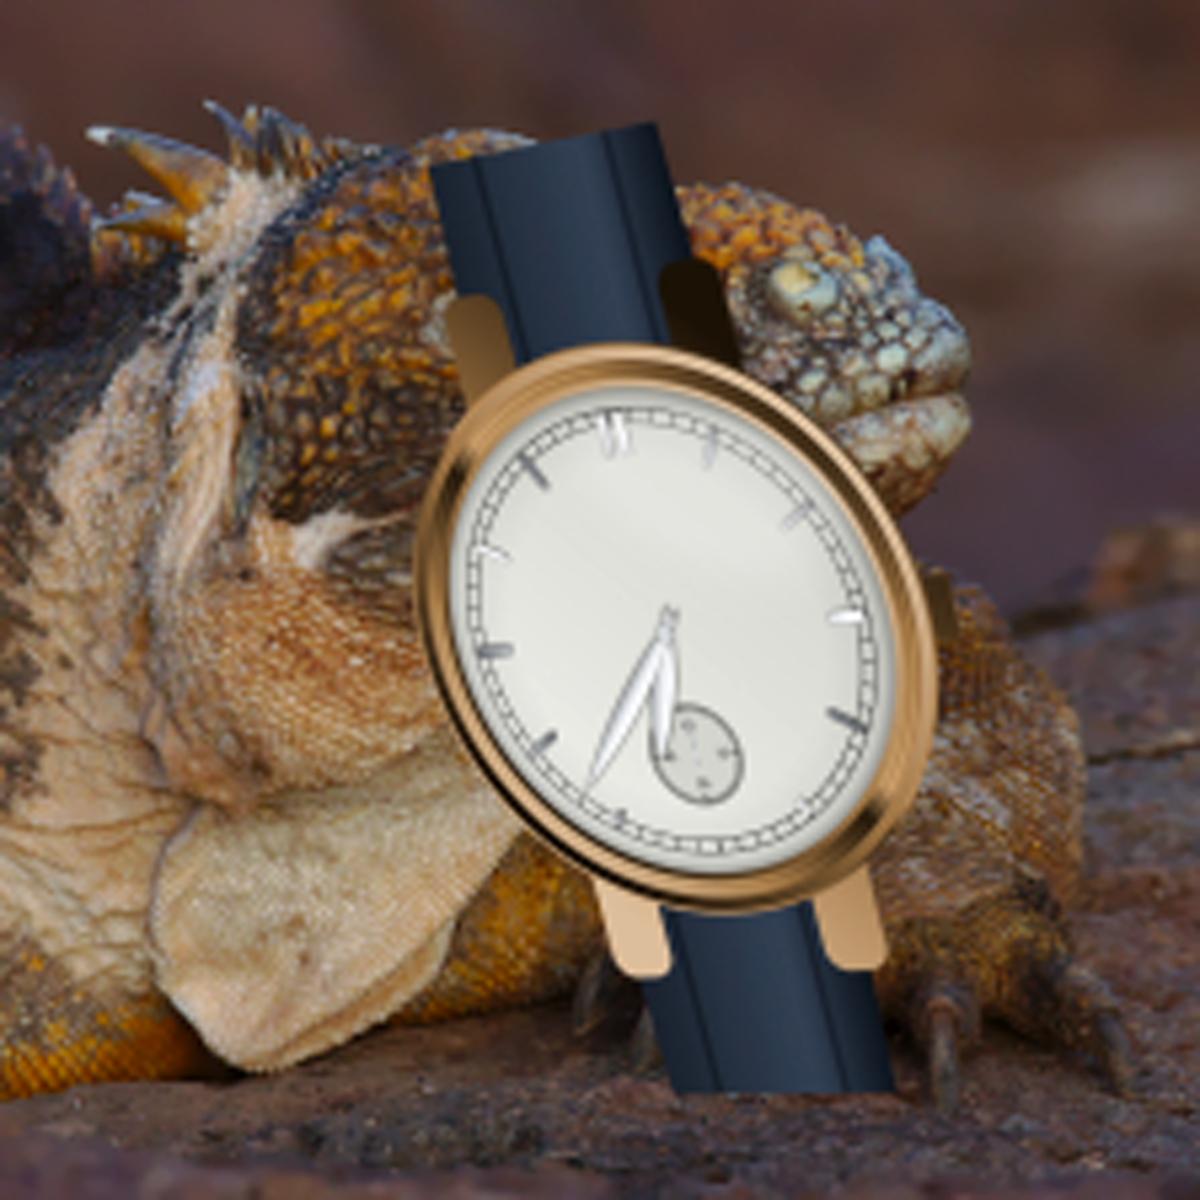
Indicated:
6,37
